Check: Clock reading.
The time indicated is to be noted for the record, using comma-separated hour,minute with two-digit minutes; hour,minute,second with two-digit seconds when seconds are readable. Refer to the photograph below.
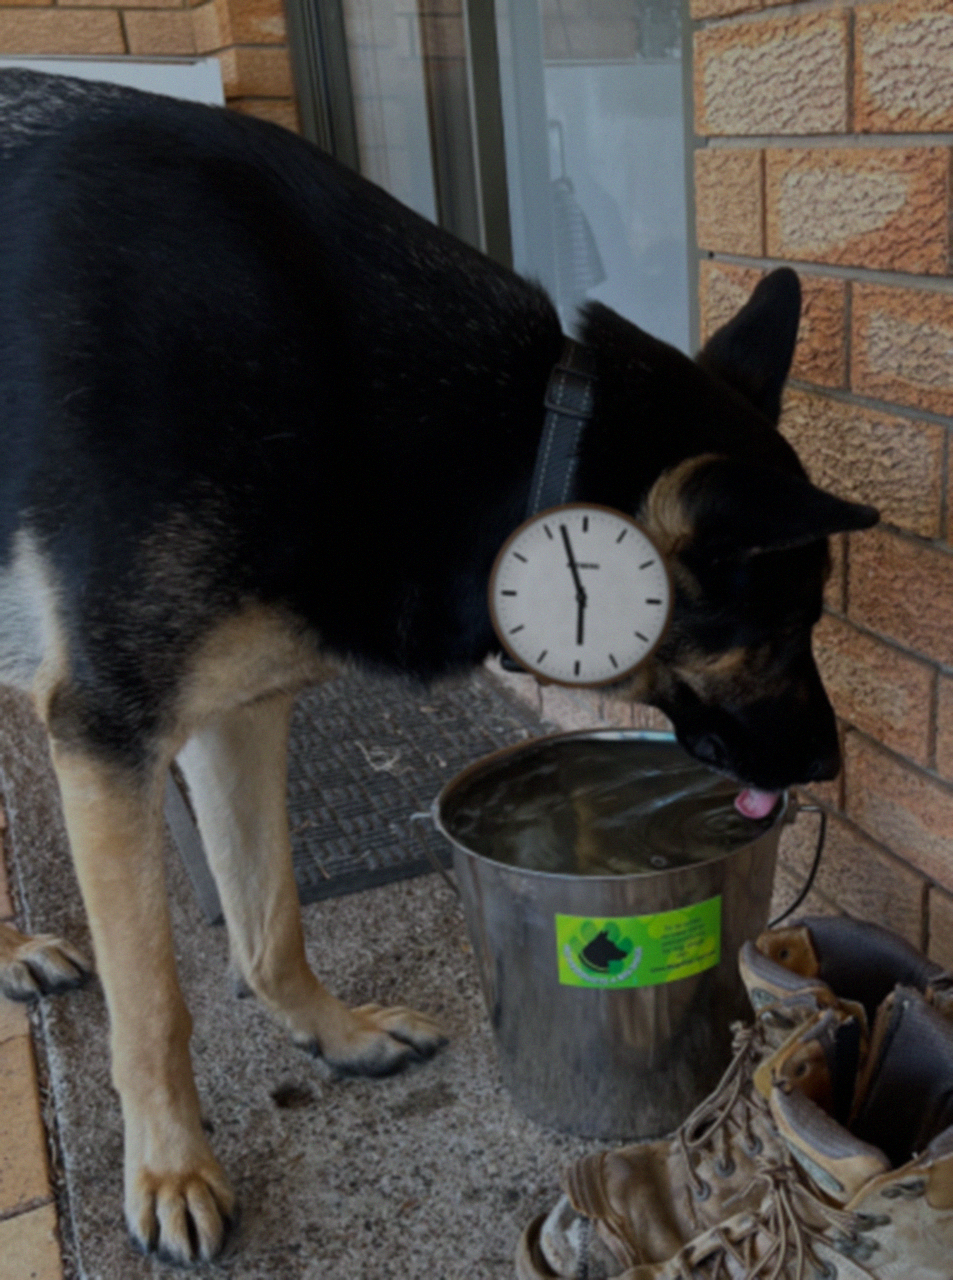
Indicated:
5,57
